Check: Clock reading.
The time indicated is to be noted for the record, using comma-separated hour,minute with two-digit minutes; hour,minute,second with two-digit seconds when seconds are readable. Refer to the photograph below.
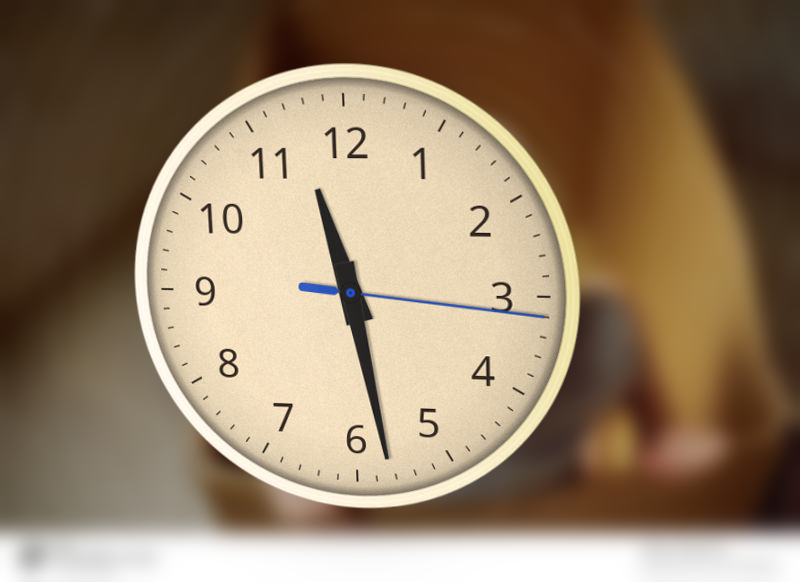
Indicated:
11,28,16
